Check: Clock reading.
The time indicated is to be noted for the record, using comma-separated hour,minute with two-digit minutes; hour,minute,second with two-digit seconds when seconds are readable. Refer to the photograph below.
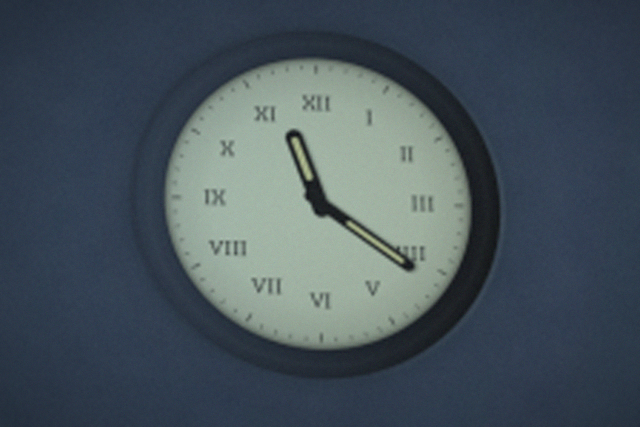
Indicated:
11,21
